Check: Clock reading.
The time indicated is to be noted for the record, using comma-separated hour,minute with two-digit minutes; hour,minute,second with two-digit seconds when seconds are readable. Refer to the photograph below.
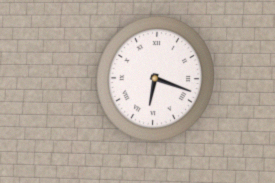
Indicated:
6,18
